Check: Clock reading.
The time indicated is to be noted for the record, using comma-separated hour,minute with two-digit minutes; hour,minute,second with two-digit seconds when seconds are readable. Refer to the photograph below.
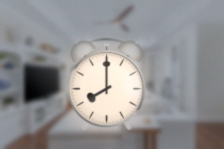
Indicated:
8,00
